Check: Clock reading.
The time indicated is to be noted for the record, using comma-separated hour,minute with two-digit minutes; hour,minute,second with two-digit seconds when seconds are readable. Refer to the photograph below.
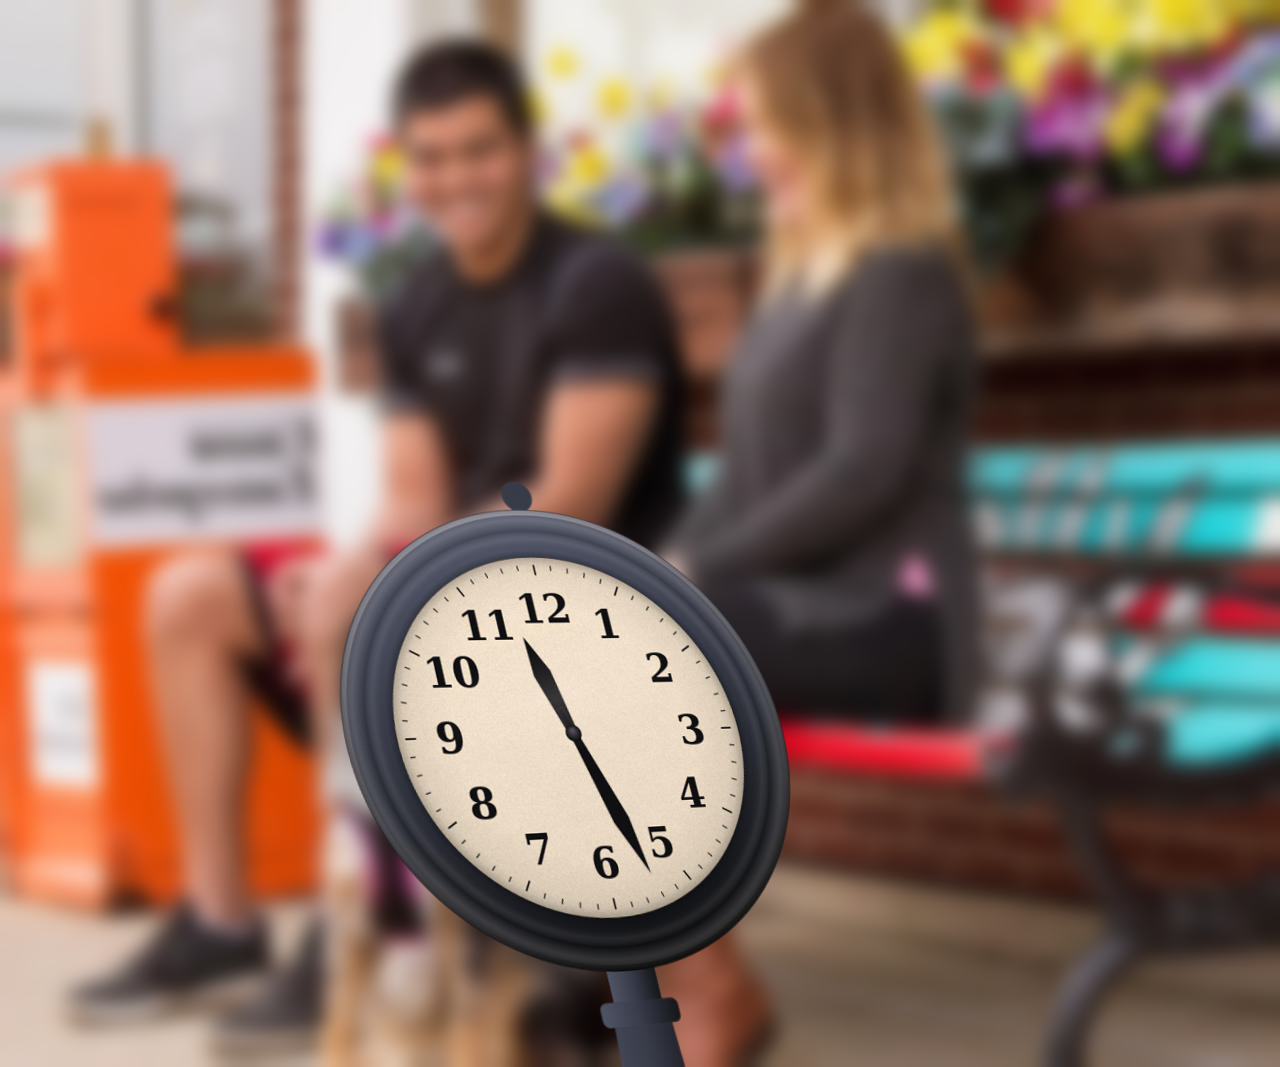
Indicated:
11,27
